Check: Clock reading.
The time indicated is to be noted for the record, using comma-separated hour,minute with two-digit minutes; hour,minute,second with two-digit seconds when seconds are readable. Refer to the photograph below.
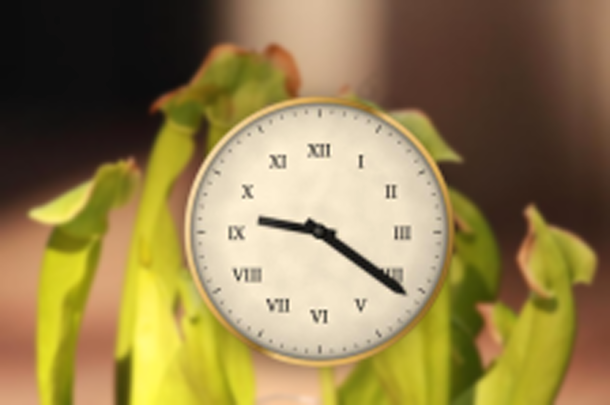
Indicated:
9,21
